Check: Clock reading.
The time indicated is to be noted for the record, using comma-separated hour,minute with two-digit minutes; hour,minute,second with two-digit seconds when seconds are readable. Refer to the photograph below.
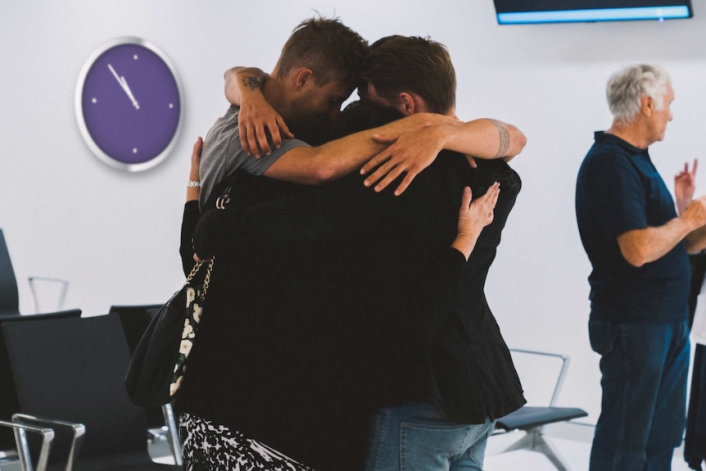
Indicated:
10,53
